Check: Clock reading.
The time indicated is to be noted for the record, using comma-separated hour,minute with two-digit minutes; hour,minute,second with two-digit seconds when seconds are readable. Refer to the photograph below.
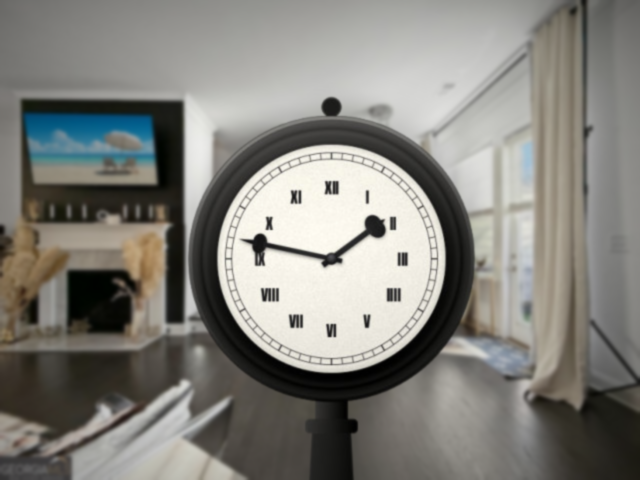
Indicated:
1,47
